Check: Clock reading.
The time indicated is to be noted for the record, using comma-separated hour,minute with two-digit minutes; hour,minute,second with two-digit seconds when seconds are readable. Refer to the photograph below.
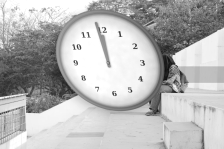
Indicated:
11,59
